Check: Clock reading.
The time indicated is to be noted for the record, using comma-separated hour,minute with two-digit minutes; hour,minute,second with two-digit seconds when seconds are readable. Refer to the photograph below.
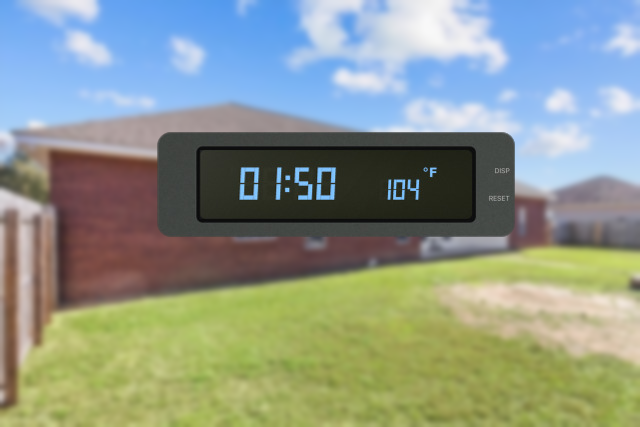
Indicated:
1,50
